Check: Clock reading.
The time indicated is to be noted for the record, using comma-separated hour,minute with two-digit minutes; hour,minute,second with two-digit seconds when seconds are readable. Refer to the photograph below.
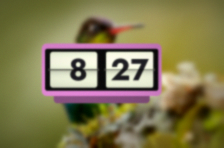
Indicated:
8,27
